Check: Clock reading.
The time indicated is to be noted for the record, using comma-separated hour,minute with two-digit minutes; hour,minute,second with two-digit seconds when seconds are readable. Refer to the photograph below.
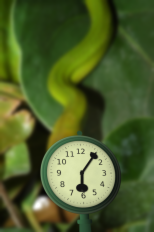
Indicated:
6,06
